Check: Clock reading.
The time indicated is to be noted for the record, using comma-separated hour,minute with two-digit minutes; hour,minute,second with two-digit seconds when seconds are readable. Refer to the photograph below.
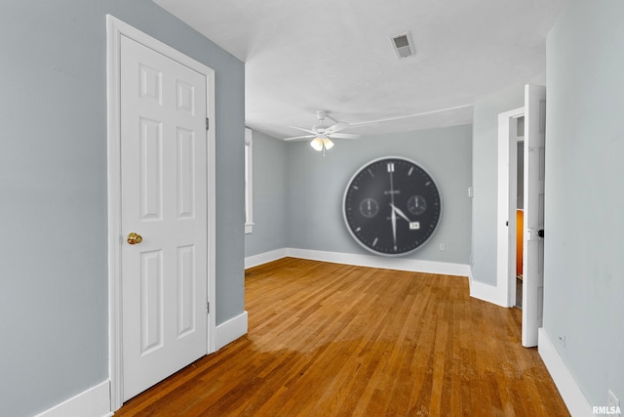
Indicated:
4,30
